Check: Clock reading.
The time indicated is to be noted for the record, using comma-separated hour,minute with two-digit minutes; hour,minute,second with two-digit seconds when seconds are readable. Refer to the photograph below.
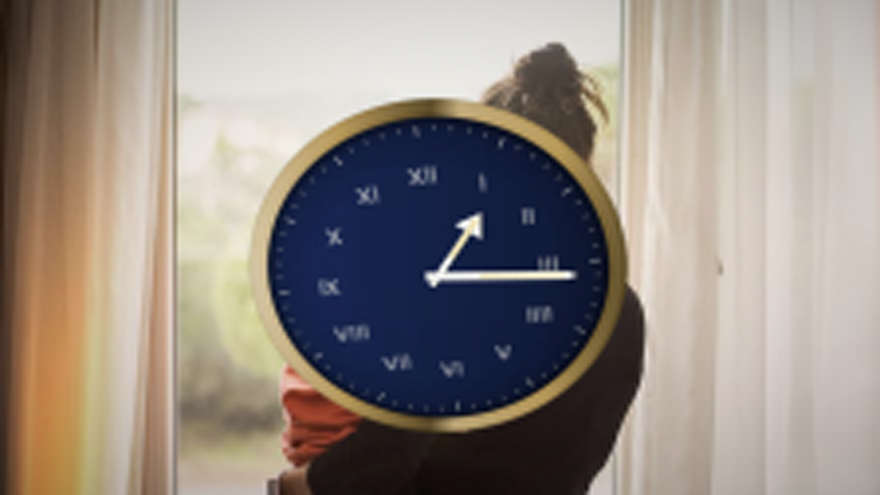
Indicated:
1,16
